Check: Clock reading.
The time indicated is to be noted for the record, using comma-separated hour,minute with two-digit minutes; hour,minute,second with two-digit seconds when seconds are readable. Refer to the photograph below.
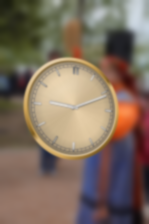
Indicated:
9,11
